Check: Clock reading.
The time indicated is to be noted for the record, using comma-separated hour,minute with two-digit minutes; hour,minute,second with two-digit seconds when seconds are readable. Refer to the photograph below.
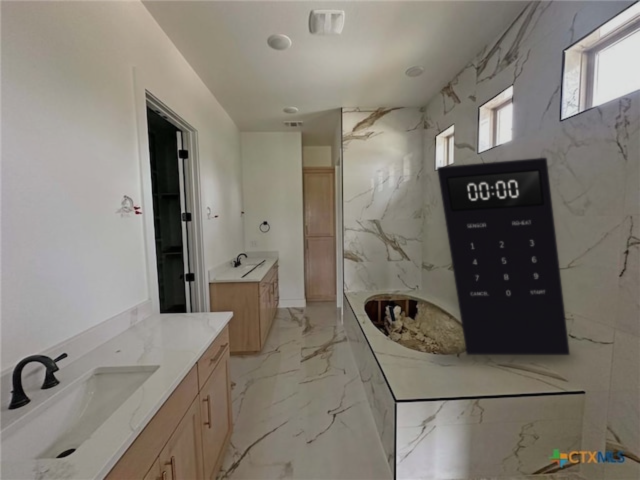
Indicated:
0,00
